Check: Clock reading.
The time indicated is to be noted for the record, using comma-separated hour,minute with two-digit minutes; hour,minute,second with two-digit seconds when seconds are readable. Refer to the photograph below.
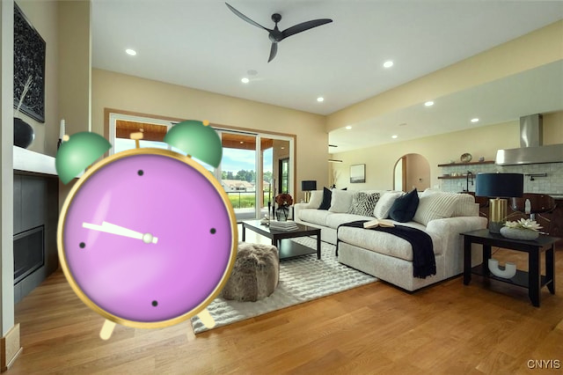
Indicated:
9,48
